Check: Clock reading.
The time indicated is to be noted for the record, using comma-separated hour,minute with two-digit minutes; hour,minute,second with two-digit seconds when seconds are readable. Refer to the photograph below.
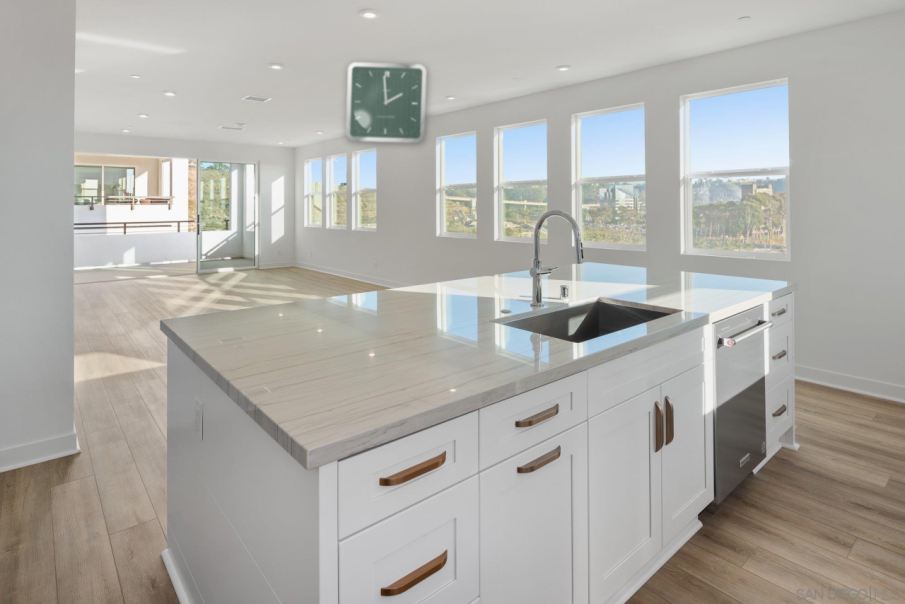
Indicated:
1,59
